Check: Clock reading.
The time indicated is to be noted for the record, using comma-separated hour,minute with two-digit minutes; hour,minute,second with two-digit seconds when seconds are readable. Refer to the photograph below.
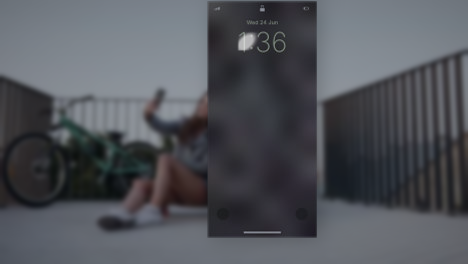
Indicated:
1,36
